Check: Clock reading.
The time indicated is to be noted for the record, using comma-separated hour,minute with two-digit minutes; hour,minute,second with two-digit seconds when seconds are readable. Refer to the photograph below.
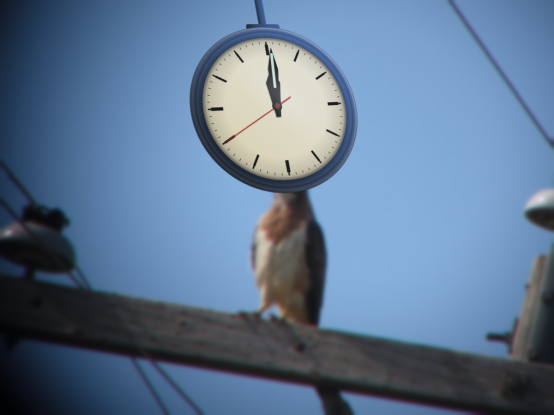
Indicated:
12,00,40
